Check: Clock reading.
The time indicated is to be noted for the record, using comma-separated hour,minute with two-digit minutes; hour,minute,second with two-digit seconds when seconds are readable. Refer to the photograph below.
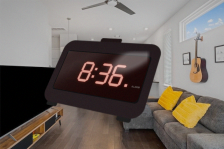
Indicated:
8,36
